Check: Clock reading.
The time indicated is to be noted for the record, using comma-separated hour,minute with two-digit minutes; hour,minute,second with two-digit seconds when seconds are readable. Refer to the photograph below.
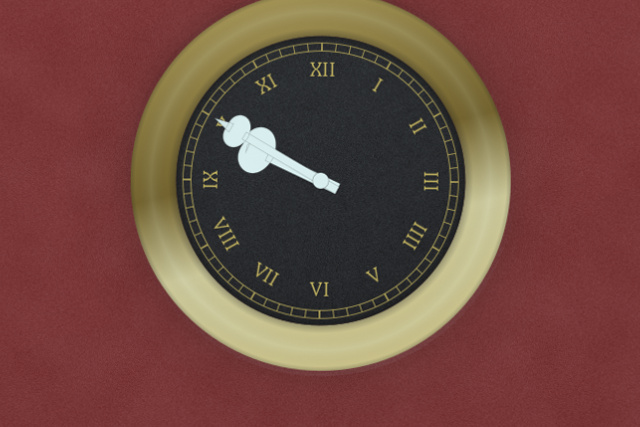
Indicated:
9,50
